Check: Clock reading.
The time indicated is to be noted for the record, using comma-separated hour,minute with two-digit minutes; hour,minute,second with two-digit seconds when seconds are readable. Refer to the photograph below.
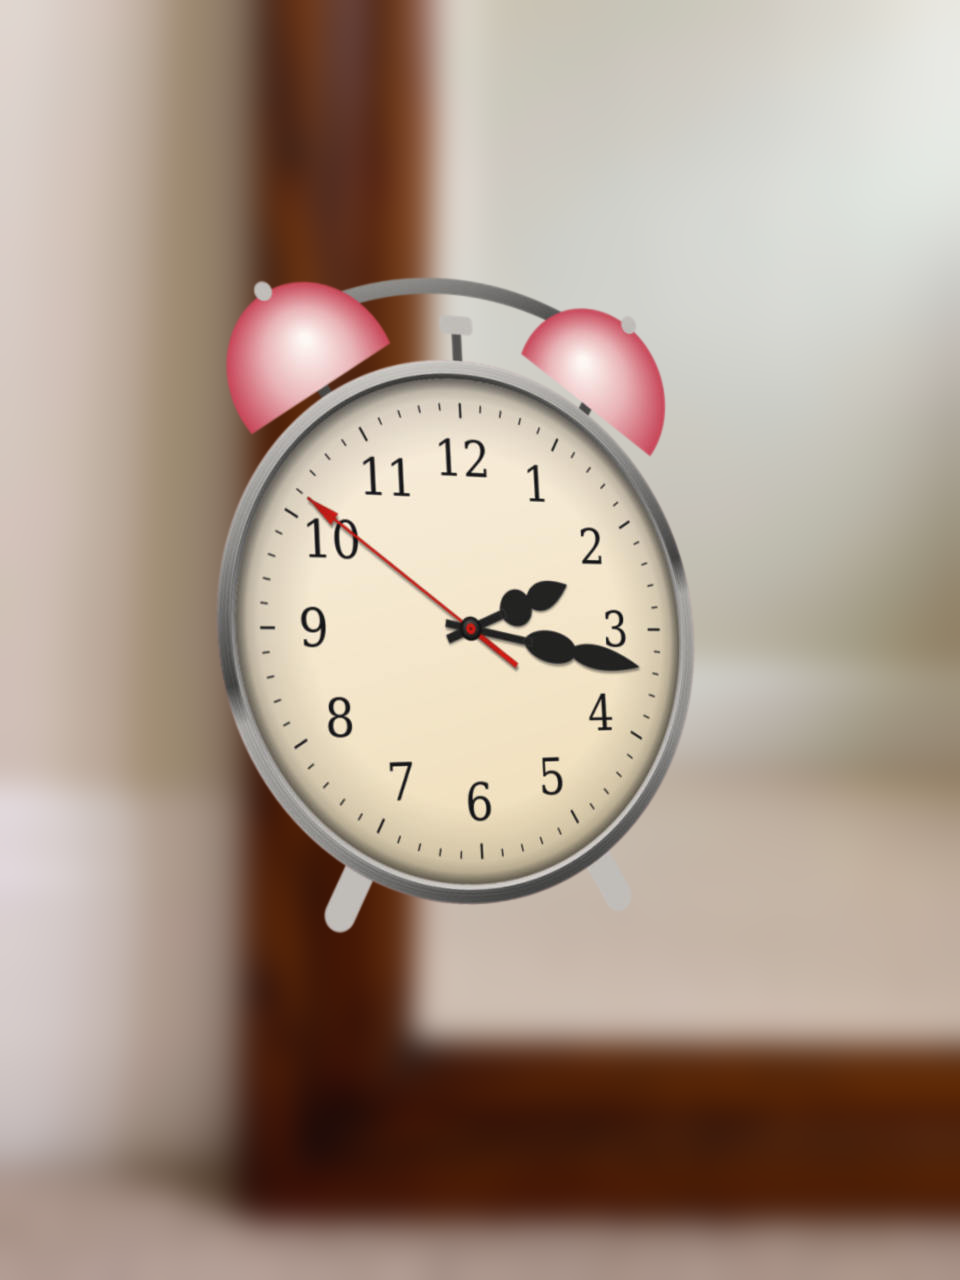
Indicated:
2,16,51
